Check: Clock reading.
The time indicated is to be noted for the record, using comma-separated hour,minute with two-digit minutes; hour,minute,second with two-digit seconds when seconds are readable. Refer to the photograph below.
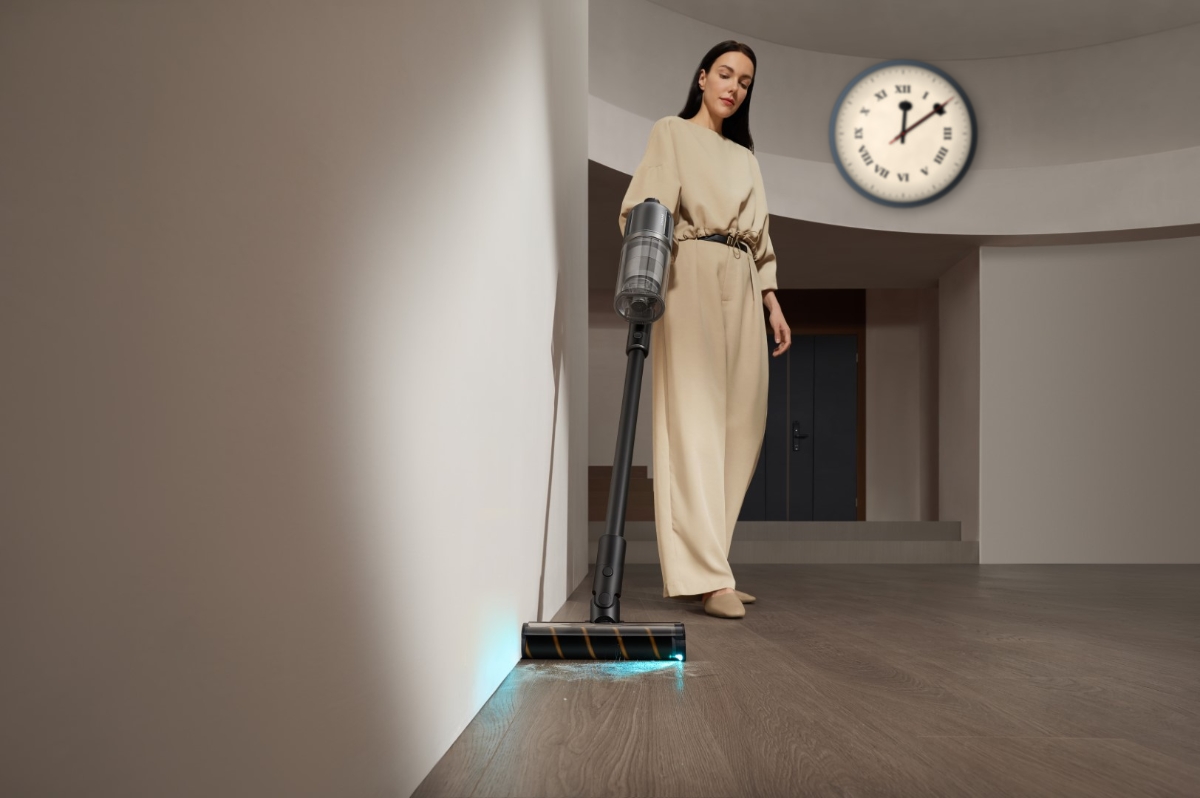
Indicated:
12,09,09
